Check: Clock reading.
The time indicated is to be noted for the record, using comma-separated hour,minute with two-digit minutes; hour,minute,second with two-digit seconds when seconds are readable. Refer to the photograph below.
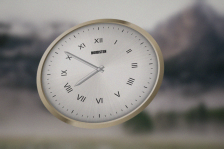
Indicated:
7,51
